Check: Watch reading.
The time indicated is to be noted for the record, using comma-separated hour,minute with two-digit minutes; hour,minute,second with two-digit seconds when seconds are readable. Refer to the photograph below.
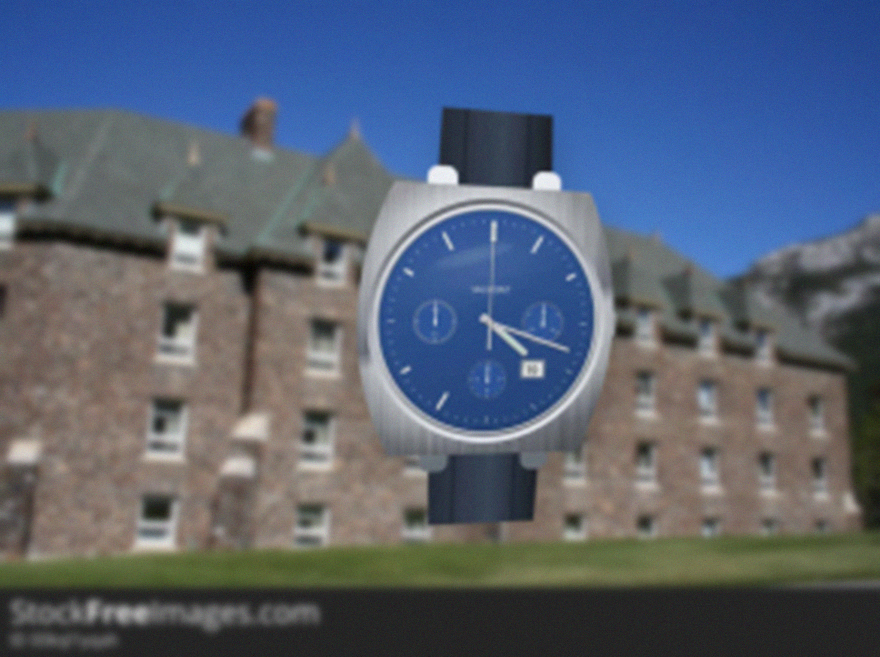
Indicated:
4,18
